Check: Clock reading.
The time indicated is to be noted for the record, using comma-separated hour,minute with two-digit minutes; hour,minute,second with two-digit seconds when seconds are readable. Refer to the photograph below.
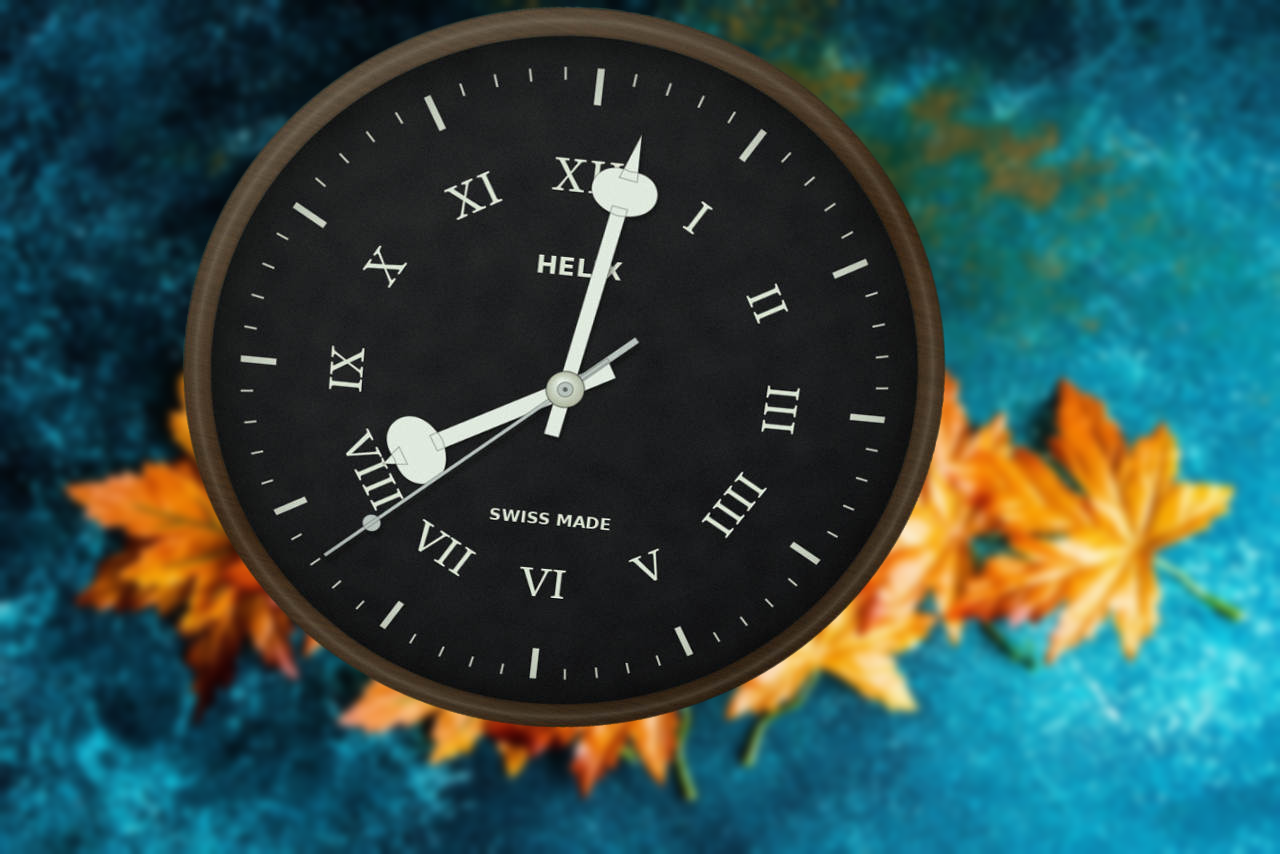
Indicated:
8,01,38
